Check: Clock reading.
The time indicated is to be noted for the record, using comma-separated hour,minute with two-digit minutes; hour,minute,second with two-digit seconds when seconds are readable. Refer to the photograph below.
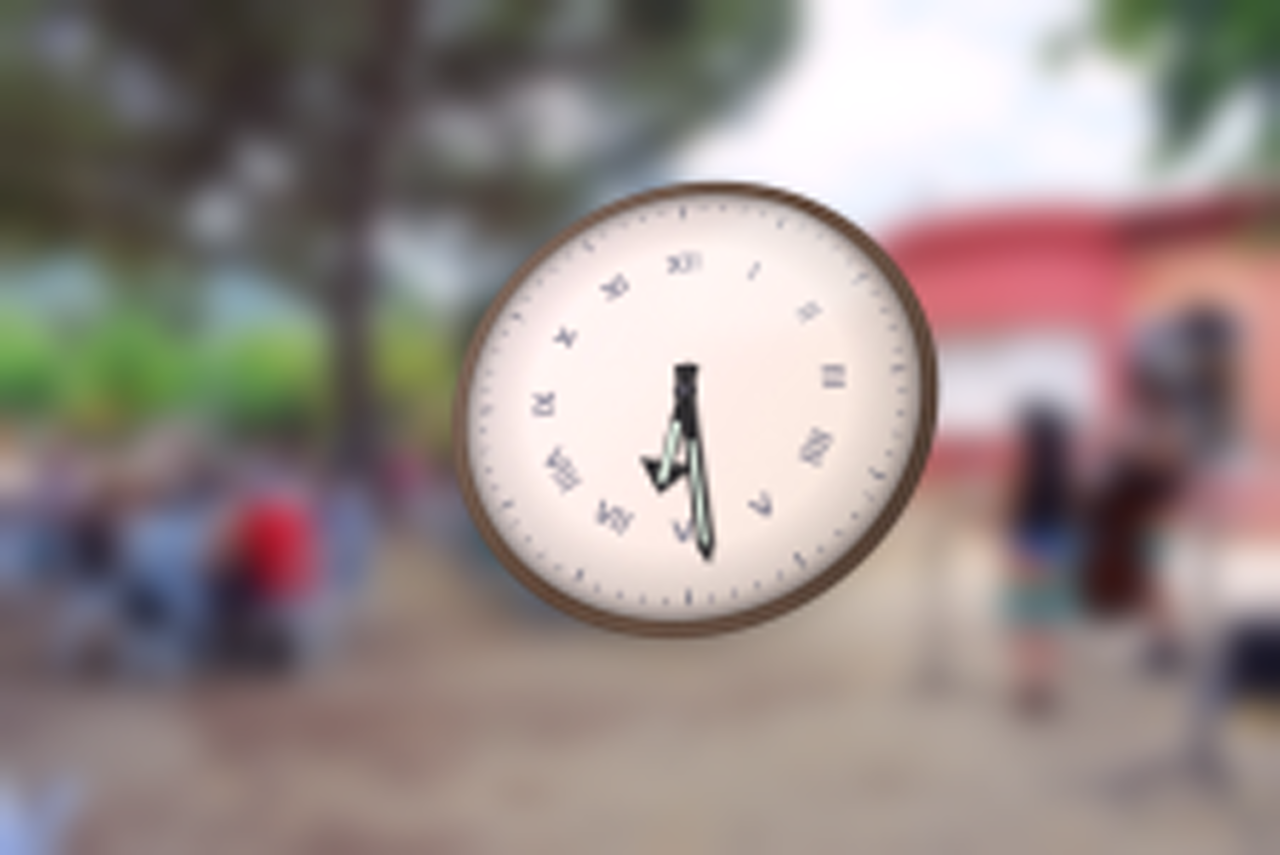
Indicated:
6,29
